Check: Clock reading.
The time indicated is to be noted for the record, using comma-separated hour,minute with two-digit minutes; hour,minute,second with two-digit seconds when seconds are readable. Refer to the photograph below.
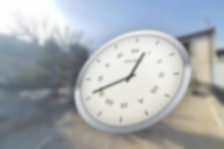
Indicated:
12,41
